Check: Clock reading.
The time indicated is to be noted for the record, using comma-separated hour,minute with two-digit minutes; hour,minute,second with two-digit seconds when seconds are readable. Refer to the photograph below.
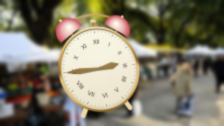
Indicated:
2,45
